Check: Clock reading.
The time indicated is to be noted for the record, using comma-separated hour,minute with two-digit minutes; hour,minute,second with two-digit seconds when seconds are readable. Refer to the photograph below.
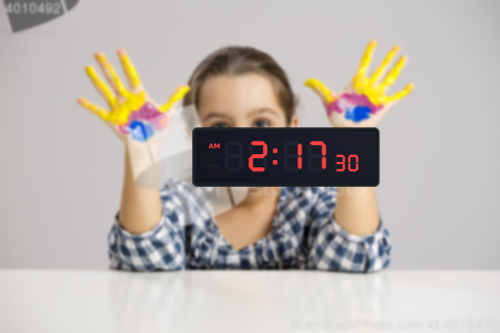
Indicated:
2,17,30
